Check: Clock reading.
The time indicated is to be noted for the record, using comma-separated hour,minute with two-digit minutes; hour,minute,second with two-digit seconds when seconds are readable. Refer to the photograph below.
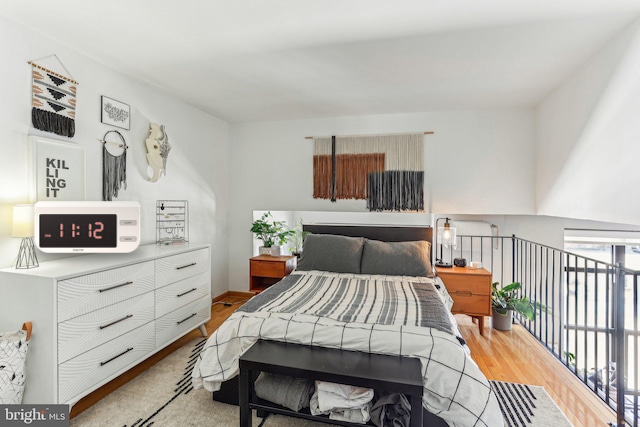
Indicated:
11,12
